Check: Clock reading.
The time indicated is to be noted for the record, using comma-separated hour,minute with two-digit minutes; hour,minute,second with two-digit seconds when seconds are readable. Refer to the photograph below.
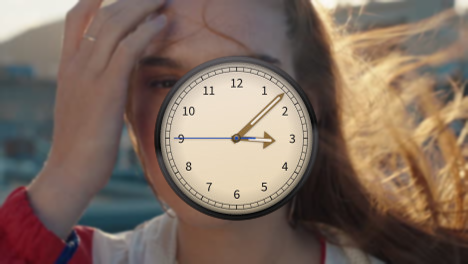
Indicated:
3,07,45
